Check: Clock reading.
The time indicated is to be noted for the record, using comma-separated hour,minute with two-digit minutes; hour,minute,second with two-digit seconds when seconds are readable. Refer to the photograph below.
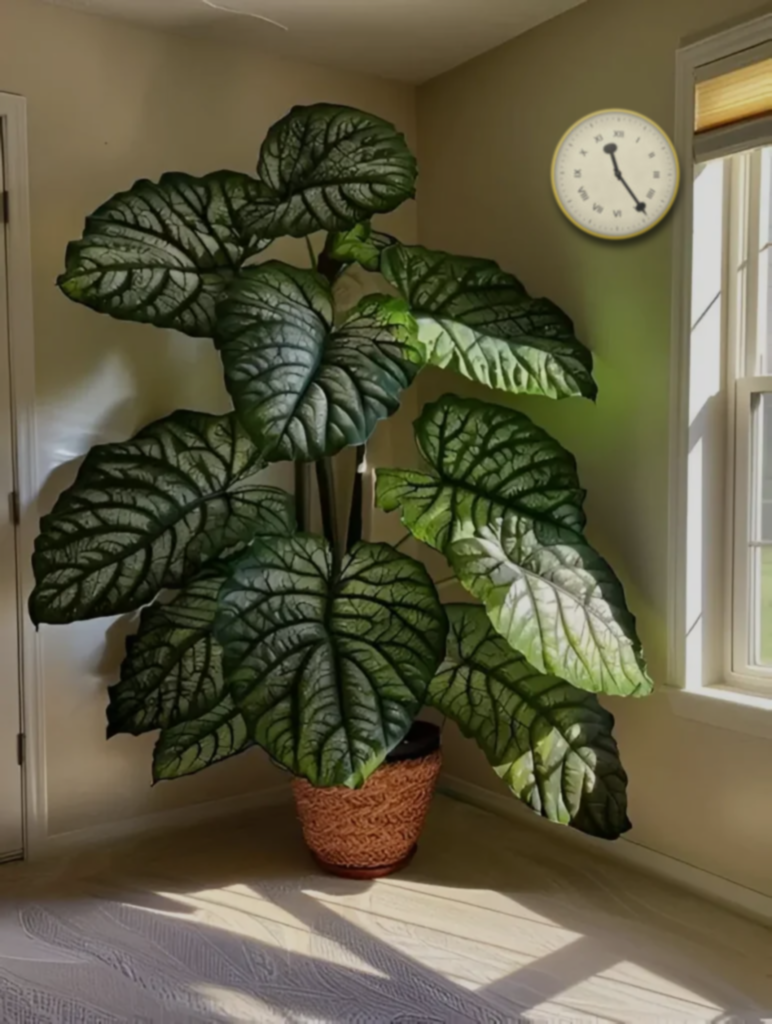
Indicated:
11,24
